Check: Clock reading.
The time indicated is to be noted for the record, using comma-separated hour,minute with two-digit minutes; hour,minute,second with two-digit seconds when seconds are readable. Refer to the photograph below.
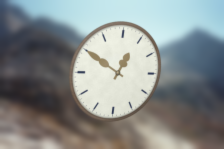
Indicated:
12,50
